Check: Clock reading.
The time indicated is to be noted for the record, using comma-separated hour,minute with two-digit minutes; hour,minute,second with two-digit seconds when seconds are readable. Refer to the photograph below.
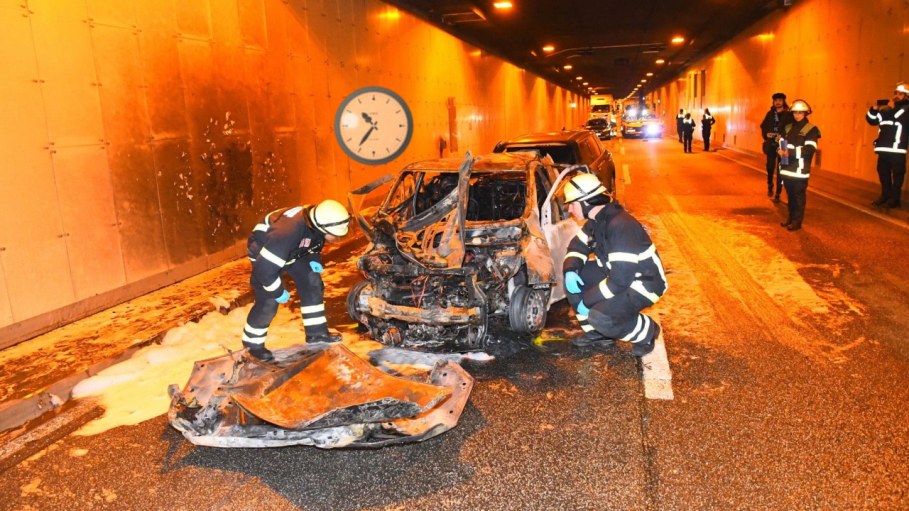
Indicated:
10,36
